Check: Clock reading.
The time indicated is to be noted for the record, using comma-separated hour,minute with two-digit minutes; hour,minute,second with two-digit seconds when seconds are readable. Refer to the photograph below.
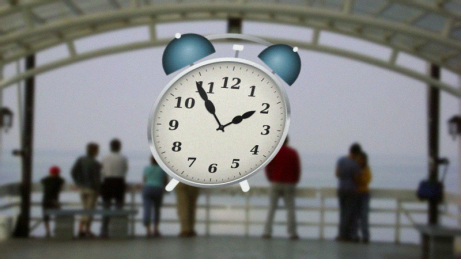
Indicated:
1,54
